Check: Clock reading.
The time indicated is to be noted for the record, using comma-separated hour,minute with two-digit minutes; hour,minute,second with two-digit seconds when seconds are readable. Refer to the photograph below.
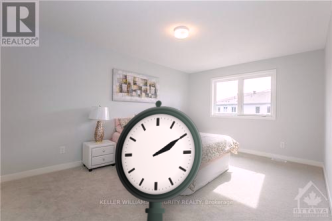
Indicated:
2,10
